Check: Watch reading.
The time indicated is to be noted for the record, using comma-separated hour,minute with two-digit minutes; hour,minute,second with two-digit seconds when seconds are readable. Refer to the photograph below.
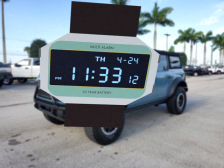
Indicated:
11,33,12
